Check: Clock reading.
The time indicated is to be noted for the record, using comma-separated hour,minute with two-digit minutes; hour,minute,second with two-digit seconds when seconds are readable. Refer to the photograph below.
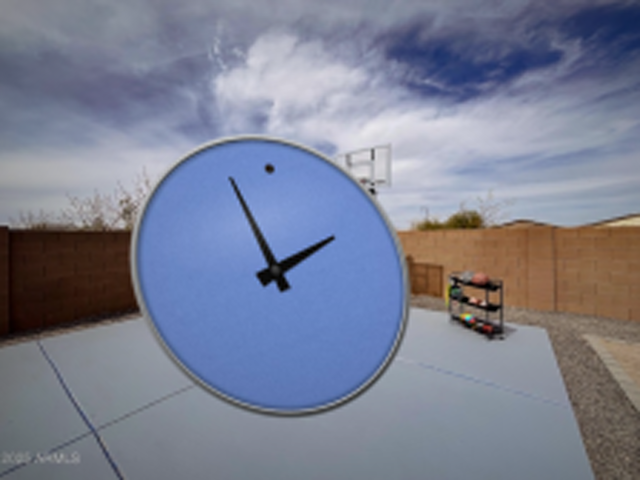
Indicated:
1,56
